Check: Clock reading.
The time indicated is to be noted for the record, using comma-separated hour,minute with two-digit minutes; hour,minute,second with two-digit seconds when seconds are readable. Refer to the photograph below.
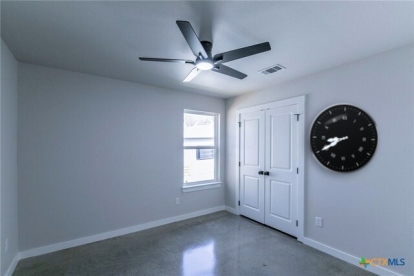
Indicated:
8,40
